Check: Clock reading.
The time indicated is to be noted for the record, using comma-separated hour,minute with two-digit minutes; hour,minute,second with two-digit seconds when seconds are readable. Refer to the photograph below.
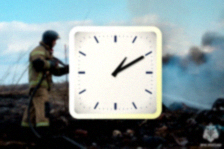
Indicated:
1,10
